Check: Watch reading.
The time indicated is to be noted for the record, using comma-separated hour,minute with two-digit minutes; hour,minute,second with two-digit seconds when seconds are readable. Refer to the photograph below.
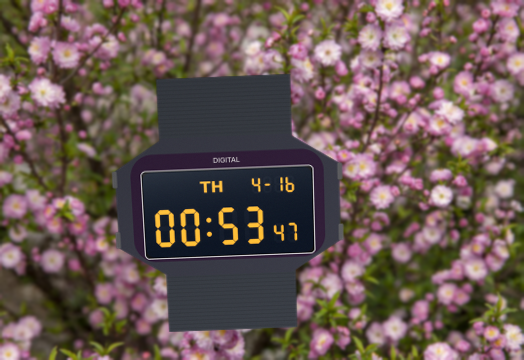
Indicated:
0,53,47
